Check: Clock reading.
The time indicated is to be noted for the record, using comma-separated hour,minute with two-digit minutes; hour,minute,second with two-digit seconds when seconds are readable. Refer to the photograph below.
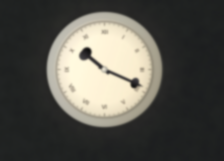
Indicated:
10,19
